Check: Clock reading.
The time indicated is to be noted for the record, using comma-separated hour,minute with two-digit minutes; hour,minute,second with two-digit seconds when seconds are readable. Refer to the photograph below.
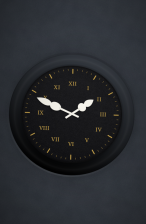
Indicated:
1,49
